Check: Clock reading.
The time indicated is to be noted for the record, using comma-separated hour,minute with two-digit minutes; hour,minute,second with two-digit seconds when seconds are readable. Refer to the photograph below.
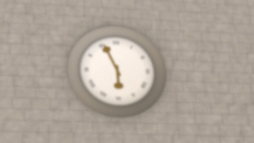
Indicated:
5,56
